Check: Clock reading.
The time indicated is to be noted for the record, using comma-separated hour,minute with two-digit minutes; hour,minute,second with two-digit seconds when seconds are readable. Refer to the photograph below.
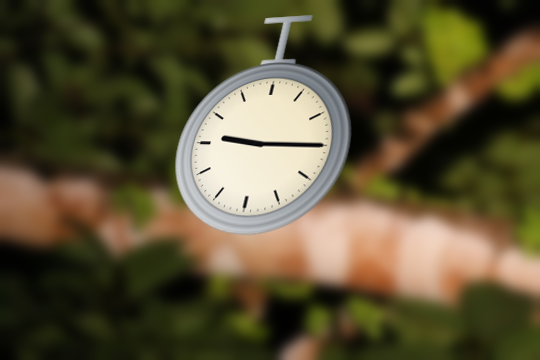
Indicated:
9,15
